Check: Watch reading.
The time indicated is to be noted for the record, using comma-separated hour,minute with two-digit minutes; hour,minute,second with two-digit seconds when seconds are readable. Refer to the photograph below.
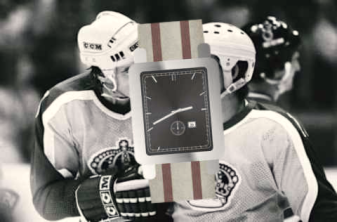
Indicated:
2,41
